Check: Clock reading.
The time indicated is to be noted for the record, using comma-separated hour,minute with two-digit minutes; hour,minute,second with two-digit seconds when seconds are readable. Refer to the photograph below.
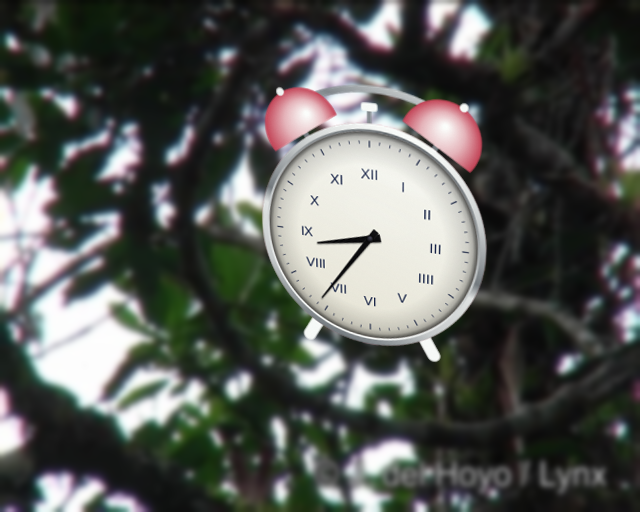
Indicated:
8,36
